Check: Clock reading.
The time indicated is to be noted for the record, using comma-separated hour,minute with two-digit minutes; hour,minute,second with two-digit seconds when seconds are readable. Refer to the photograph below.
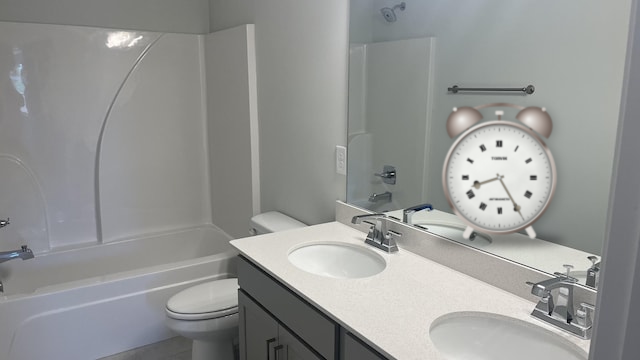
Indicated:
8,25
